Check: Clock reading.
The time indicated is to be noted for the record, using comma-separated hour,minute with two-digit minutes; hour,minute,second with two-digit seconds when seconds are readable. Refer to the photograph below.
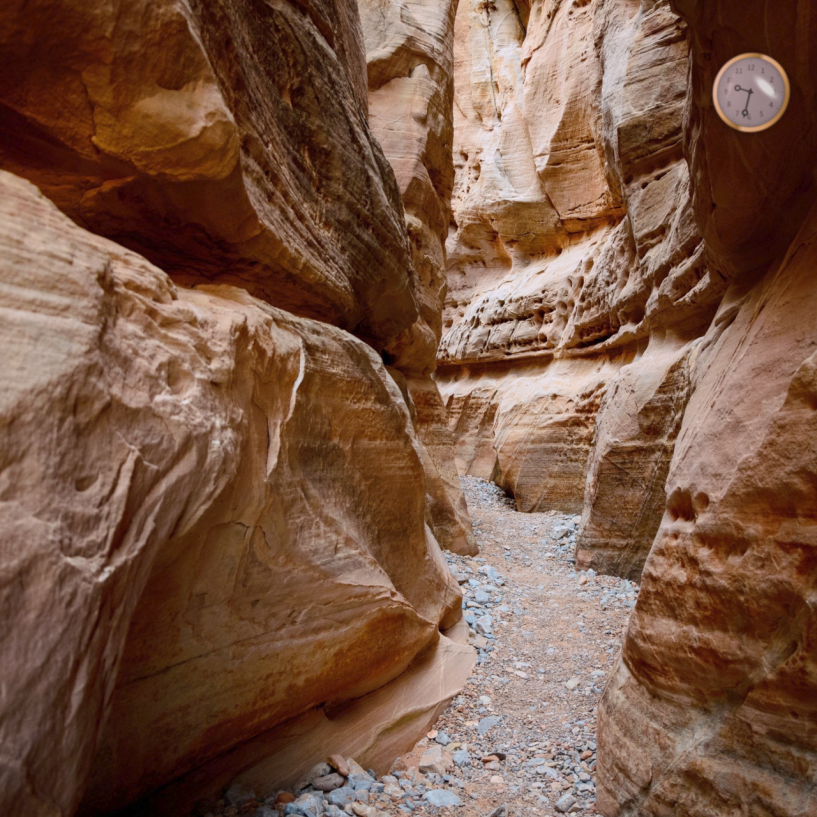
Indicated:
9,32
